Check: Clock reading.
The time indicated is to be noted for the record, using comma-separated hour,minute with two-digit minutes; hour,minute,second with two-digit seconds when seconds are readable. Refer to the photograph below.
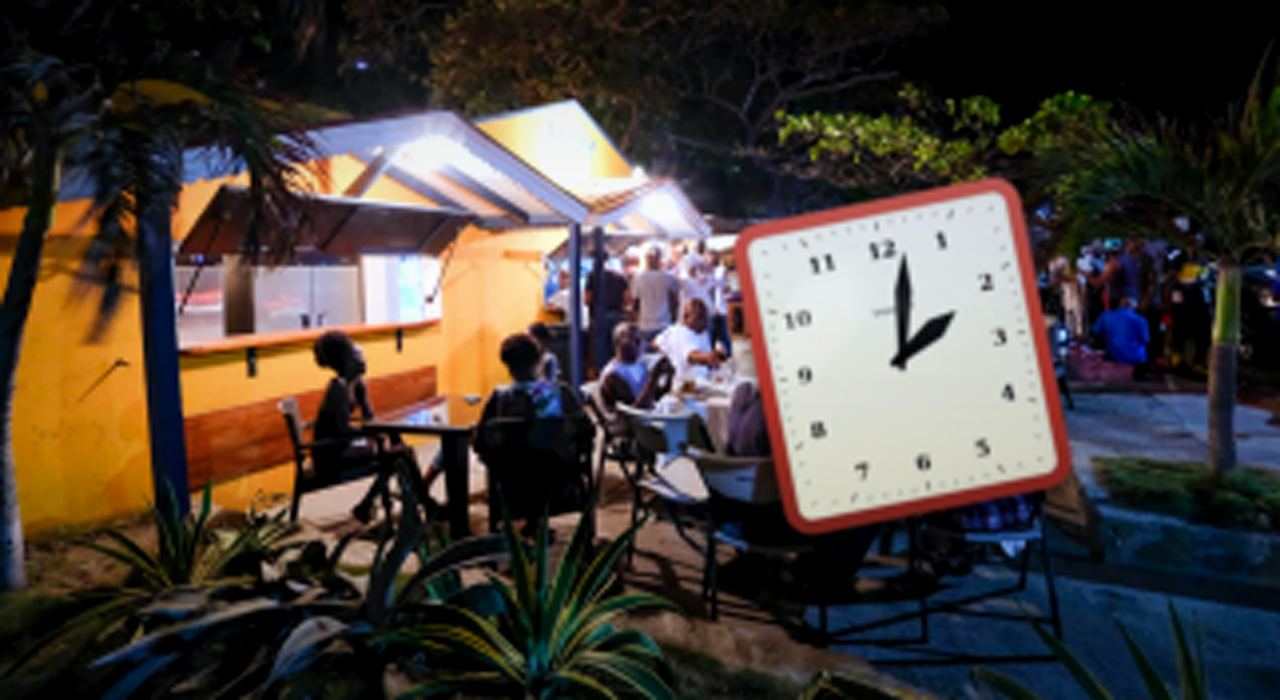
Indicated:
2,02
